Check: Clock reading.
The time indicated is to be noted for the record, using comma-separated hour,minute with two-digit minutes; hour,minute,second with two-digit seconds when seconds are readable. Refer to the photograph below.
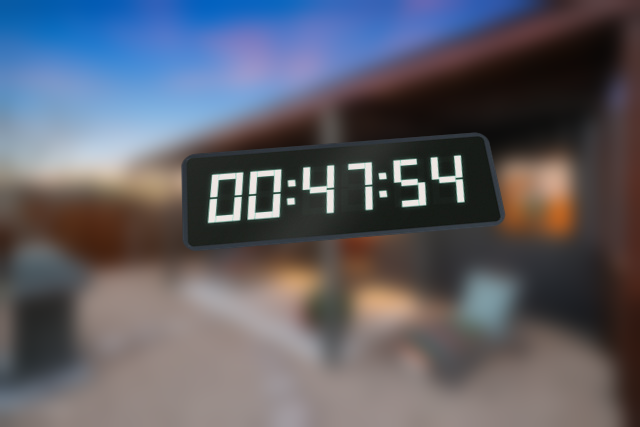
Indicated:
0,47,54
